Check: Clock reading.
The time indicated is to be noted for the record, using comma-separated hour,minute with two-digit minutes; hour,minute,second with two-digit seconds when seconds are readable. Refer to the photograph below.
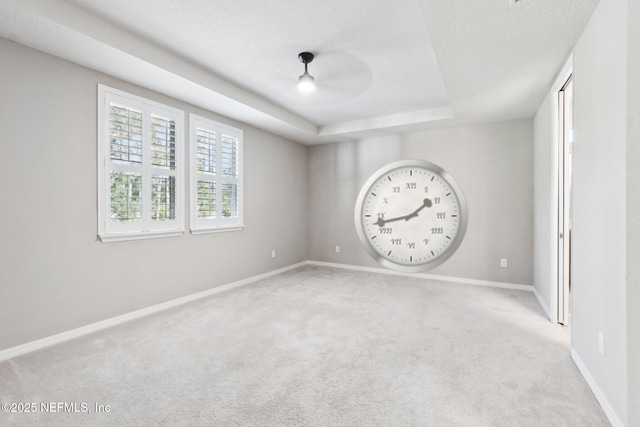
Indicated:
1,43
